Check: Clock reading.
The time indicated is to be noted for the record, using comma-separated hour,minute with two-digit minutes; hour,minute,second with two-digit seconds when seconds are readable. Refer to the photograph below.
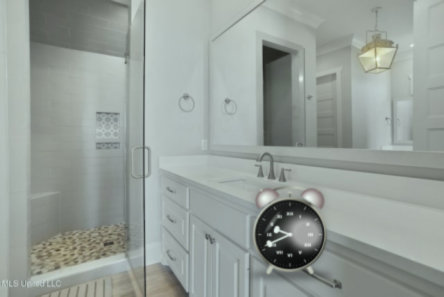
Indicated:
9,41
